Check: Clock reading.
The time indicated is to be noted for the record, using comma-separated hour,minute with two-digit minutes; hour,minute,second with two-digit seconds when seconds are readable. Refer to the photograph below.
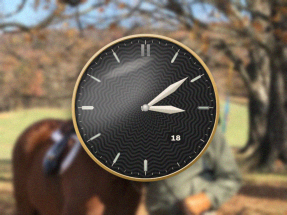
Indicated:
3,09
